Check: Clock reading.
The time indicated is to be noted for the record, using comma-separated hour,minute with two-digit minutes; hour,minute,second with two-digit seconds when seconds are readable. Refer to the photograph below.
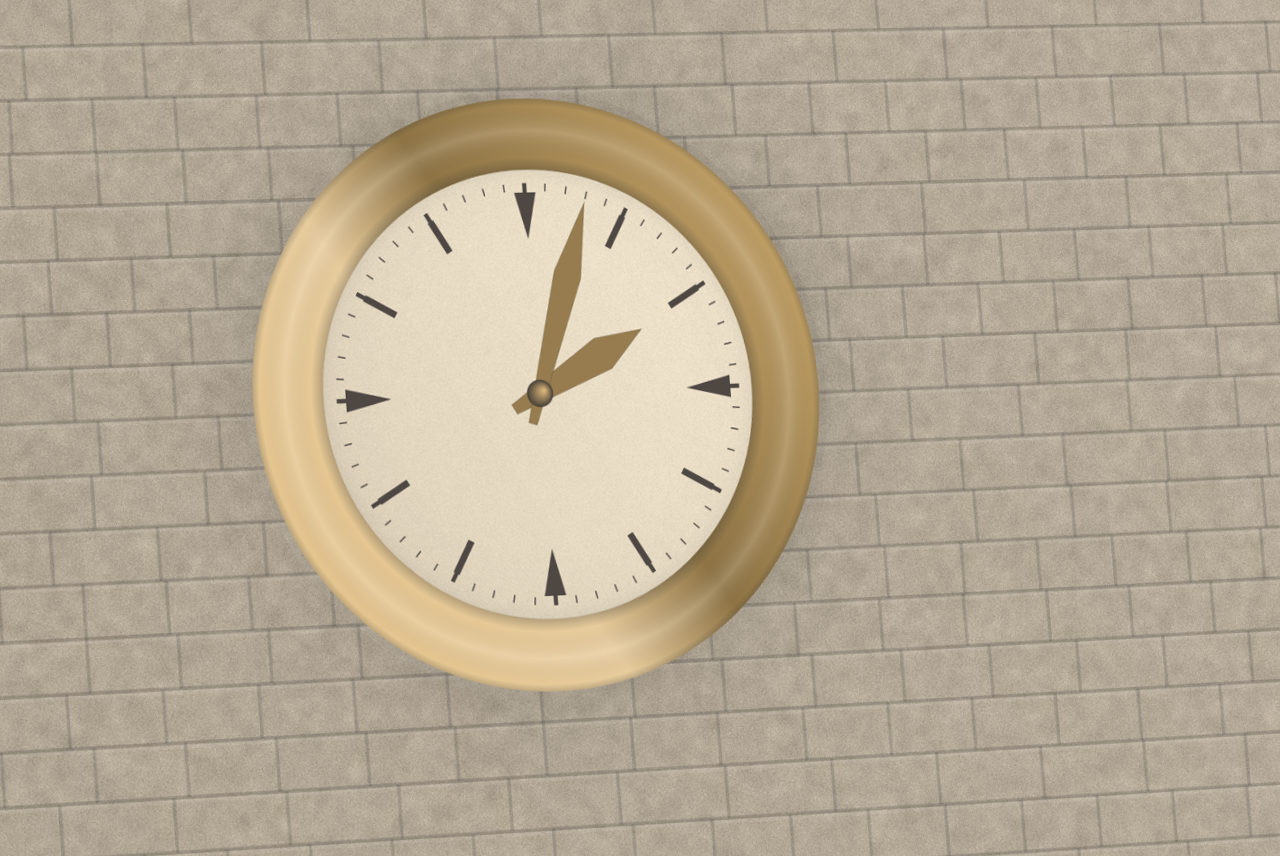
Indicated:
2,03
